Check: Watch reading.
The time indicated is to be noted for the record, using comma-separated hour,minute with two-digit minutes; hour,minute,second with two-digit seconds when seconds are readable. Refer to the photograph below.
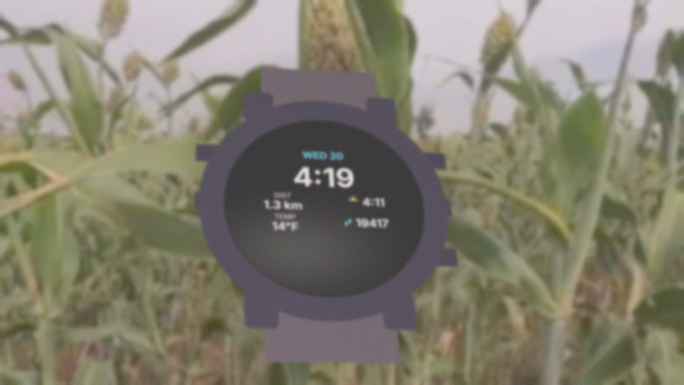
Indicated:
4,19
